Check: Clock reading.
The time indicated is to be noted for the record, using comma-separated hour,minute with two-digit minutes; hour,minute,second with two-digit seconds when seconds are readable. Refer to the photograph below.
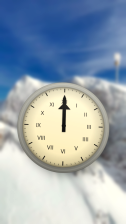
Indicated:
12,00
